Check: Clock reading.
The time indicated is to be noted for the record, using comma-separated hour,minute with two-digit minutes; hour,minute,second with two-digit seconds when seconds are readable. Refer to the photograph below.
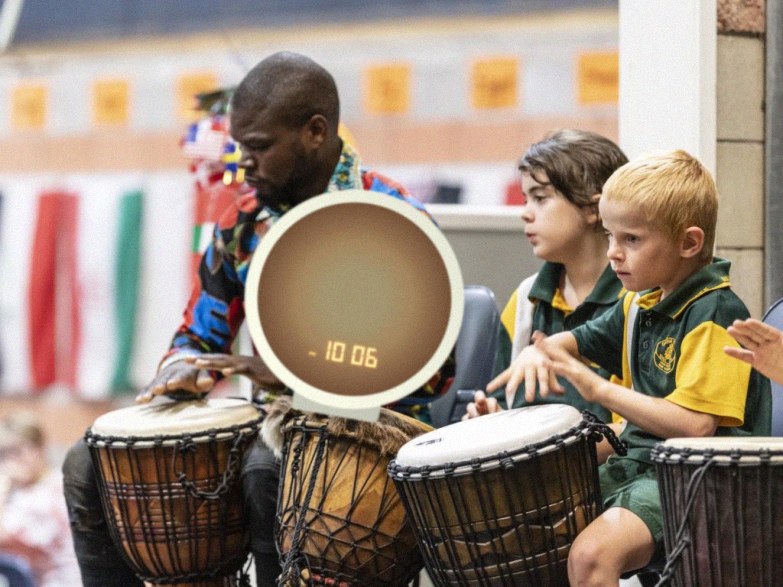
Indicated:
10,06
